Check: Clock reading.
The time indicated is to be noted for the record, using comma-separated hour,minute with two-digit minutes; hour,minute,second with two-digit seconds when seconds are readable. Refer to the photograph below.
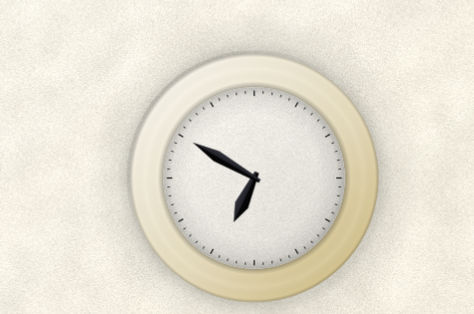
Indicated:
6,50
